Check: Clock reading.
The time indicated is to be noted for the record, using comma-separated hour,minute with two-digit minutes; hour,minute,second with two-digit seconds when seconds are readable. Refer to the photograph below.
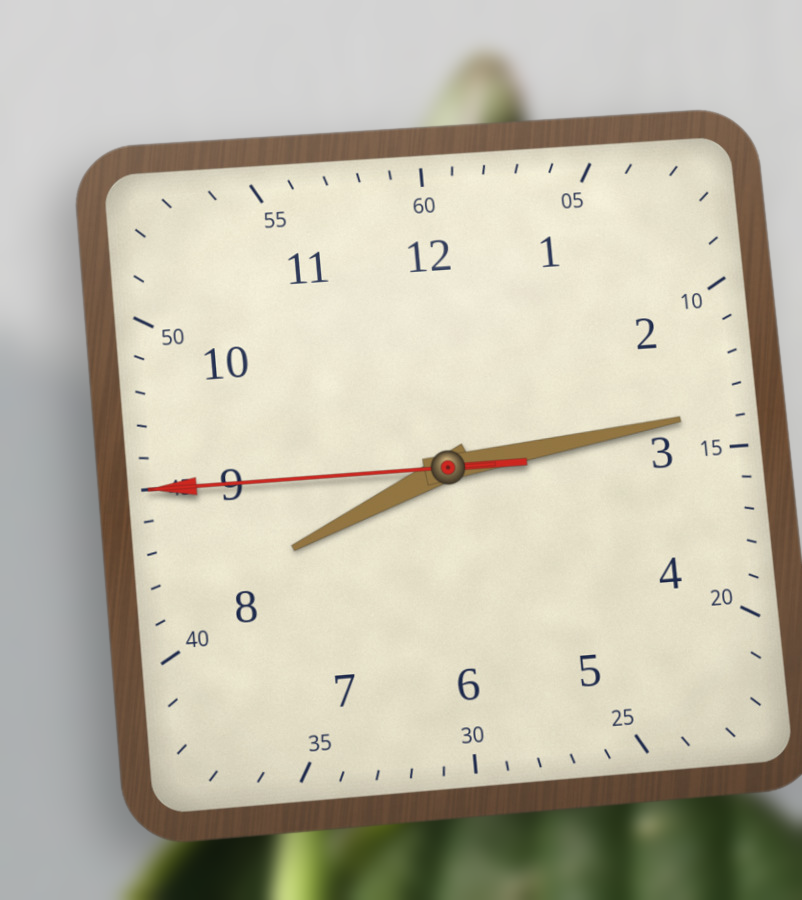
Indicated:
8,13,45
